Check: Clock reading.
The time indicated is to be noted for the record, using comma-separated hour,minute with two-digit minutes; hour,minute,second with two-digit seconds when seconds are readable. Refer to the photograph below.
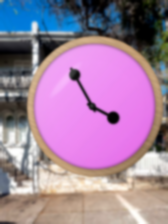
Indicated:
3,55
